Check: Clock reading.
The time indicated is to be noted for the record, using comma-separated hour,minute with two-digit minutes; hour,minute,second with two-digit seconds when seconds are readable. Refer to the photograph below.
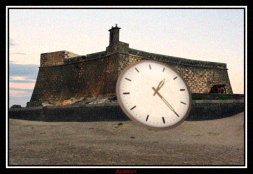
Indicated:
1,25
